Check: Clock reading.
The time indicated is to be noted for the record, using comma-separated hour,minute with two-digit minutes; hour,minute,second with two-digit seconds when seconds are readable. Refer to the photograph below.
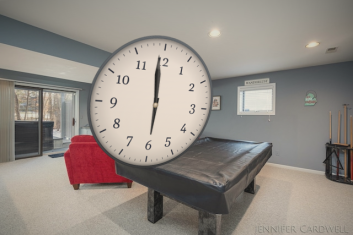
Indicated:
5,59
